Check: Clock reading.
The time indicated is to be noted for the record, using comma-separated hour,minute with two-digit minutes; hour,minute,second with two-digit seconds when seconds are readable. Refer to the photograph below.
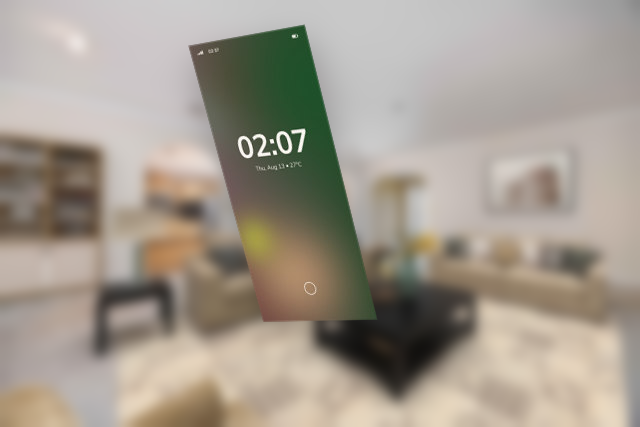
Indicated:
2,07
